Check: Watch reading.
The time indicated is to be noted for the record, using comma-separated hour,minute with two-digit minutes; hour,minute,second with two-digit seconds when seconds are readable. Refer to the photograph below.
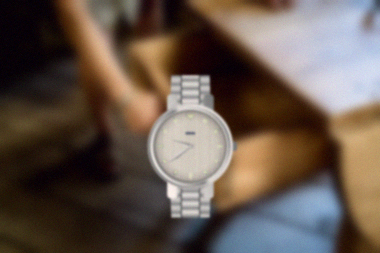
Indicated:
9,39
